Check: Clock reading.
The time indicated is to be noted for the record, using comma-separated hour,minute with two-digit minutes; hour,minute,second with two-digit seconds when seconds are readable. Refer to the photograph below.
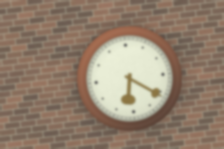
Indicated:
6,21
